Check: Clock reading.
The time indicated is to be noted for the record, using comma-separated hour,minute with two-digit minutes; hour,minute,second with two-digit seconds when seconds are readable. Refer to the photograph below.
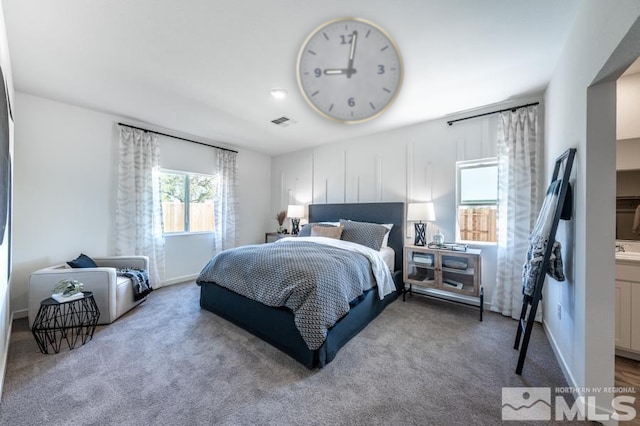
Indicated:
9,02
